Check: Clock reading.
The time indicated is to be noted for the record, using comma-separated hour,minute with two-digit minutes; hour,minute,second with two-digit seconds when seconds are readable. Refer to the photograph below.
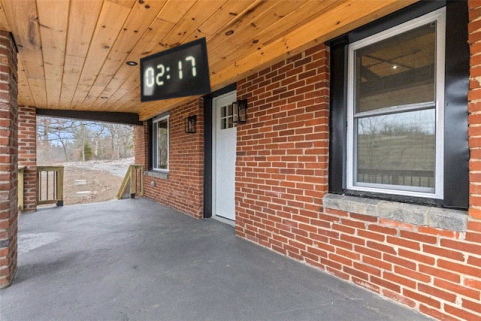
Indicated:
2,17
